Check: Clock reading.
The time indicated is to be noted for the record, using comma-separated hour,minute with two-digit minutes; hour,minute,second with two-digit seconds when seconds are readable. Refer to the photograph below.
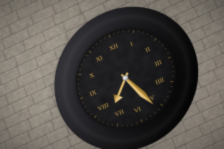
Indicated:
7,26
